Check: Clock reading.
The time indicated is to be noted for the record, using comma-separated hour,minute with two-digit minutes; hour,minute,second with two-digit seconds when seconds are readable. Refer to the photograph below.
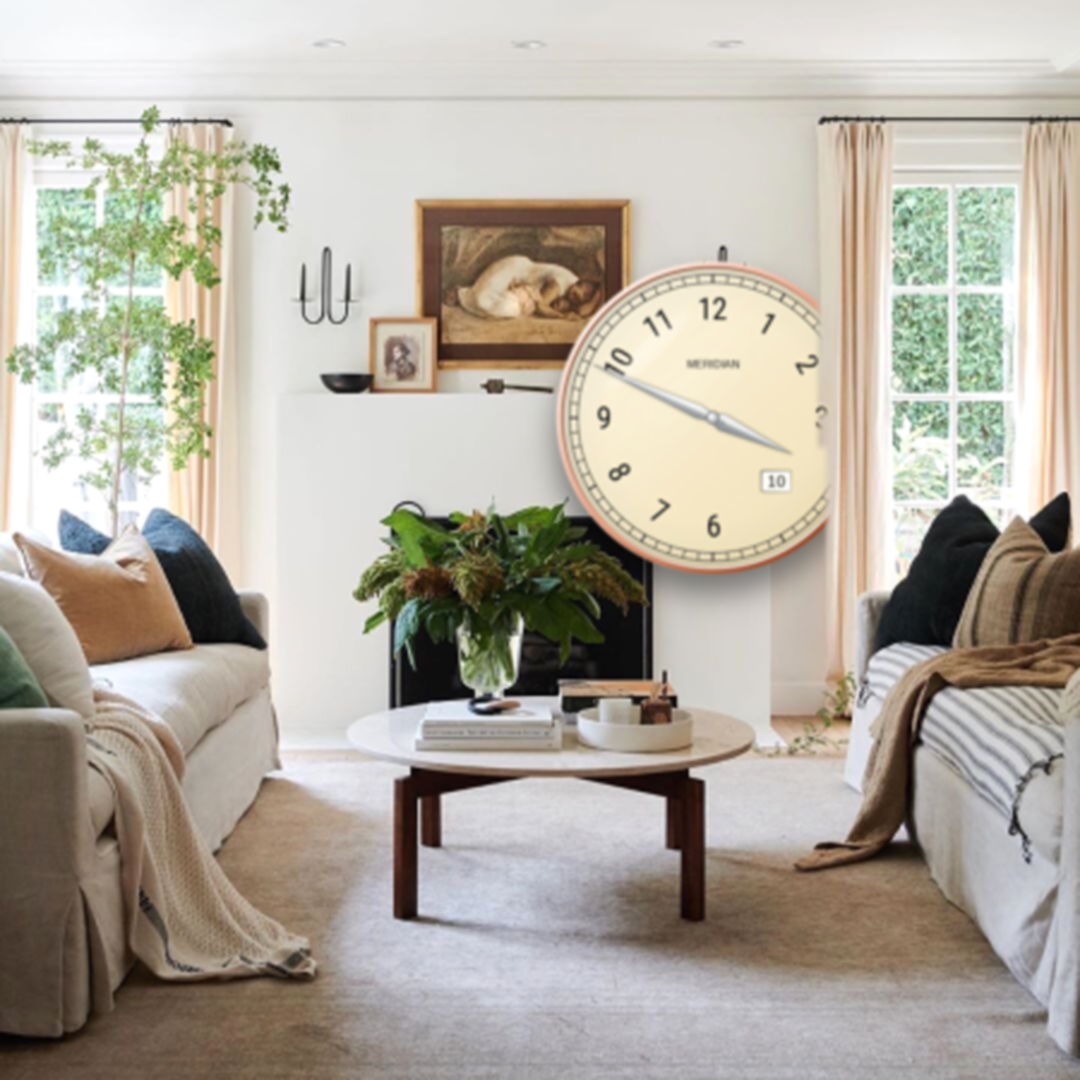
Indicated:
3,49
